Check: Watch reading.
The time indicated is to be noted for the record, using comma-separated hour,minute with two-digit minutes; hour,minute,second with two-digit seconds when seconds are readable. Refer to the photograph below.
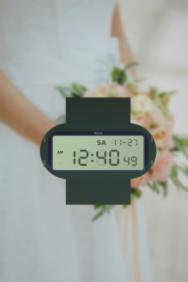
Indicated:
12,40,49
